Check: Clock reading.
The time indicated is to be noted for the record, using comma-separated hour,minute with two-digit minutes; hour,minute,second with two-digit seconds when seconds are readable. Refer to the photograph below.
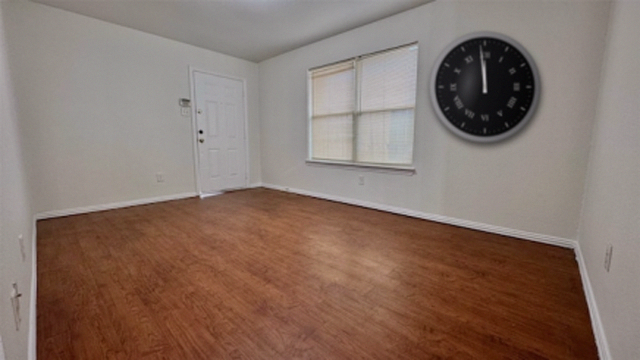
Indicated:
11,59
